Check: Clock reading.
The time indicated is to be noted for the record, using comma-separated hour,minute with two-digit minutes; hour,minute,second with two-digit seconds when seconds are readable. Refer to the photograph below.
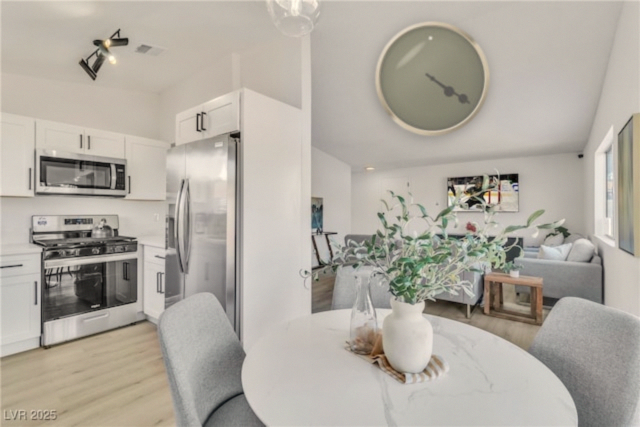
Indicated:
4,21
